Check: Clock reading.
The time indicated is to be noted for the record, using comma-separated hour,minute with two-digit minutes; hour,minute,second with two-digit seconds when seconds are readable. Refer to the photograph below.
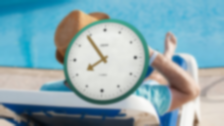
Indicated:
7,54
